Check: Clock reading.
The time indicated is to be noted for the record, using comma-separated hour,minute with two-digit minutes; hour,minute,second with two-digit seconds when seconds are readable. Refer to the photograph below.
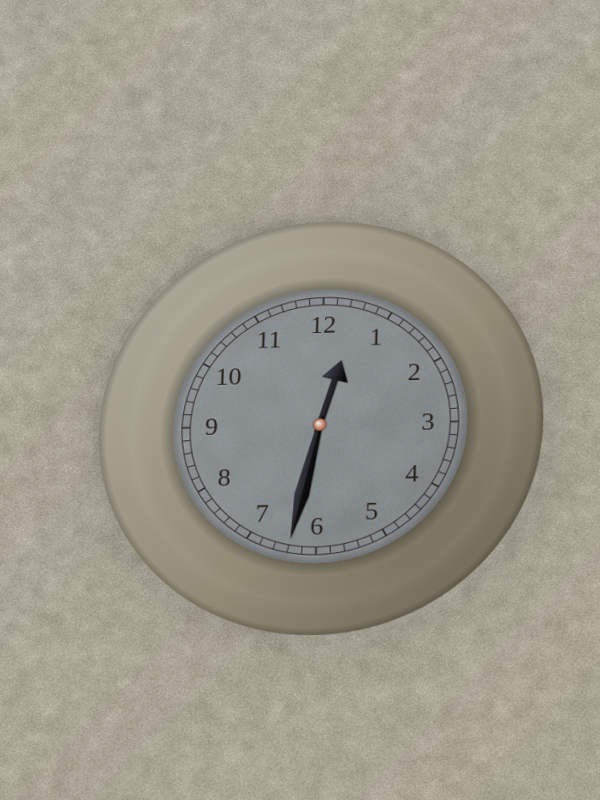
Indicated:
12,32
